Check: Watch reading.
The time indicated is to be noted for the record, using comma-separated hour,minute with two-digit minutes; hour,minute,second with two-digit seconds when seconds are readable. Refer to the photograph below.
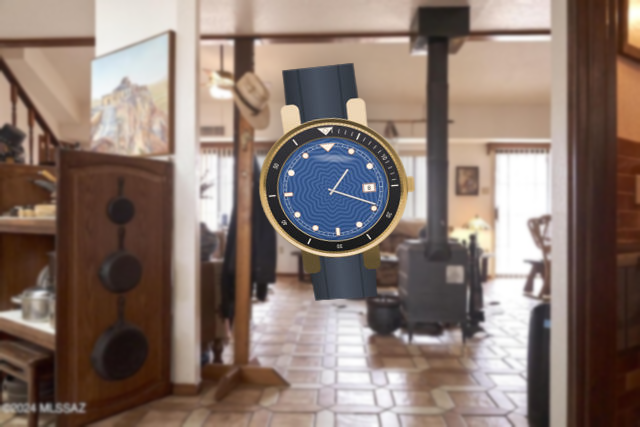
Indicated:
1,19
